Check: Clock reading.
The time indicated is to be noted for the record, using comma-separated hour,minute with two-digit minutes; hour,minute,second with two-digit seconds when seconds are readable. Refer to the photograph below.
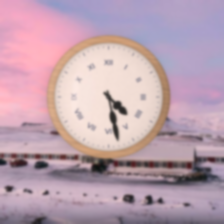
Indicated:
4,28
